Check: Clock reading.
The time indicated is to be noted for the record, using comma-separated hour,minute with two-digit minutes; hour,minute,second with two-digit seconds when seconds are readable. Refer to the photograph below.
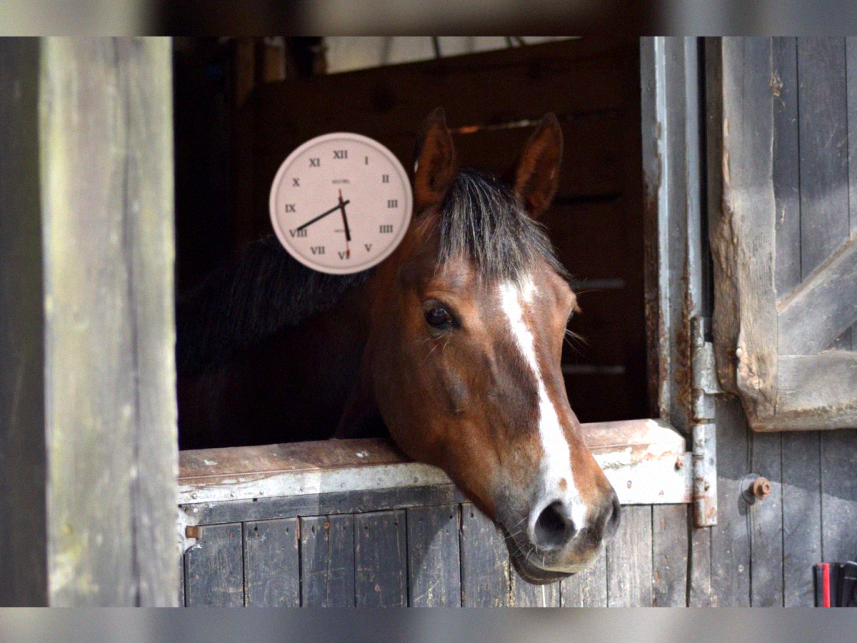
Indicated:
5,40,29
